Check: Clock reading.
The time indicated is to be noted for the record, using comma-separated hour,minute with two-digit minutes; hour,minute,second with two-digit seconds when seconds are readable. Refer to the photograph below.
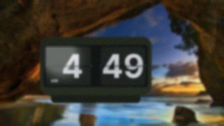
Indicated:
4,49
